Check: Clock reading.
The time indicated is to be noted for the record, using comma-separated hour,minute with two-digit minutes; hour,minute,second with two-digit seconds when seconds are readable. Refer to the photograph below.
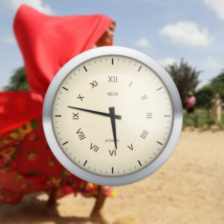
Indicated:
5,47
